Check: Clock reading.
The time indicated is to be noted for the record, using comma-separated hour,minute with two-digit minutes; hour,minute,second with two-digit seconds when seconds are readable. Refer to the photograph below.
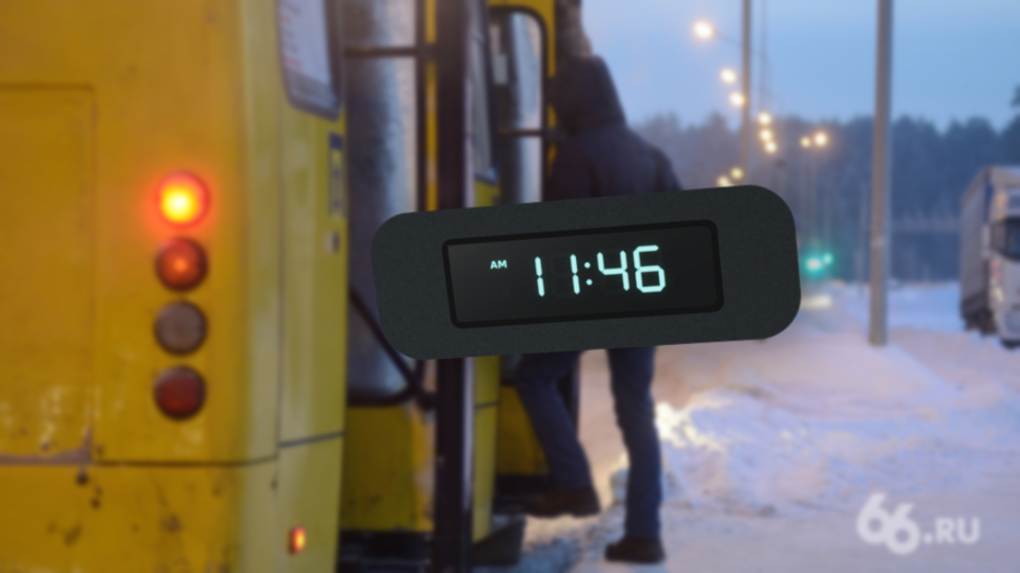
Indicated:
11,46
